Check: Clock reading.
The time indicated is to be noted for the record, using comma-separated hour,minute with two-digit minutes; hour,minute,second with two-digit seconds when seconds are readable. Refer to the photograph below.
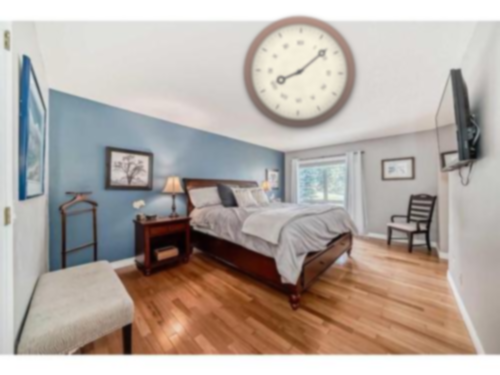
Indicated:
8,08
